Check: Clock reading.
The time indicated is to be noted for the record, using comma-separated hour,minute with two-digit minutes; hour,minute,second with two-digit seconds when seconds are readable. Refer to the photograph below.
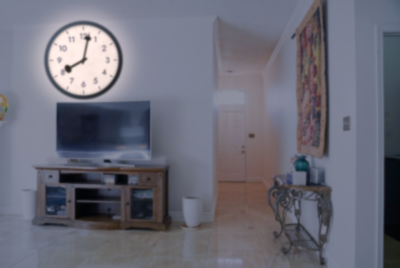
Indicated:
8,02
